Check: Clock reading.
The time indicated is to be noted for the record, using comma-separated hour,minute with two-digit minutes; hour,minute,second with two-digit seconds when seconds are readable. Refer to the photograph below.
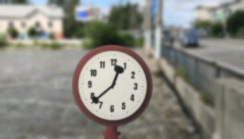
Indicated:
12,38
